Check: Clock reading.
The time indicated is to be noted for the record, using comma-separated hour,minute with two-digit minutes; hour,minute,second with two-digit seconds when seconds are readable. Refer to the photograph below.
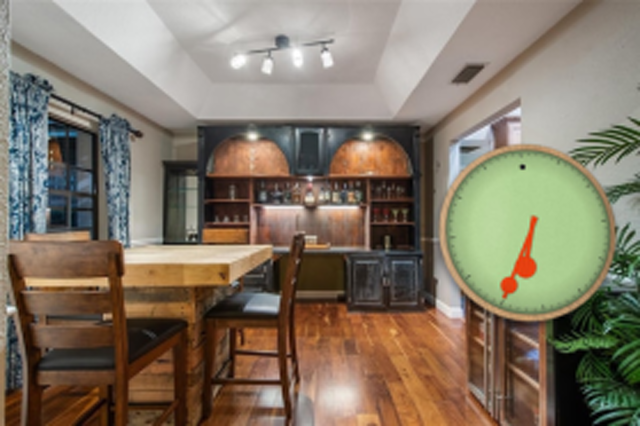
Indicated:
6,35
